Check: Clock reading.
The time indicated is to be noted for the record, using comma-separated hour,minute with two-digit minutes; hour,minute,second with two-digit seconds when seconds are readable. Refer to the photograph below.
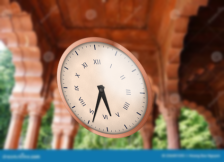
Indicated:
5,34
